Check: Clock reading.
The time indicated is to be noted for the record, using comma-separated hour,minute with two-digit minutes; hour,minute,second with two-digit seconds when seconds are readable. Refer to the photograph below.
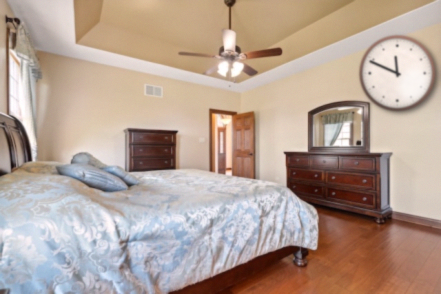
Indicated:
11,49
